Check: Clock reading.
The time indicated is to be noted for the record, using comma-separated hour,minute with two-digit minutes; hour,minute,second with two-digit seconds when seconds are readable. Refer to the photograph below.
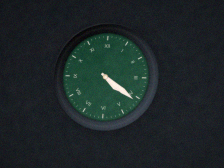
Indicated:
4,21
